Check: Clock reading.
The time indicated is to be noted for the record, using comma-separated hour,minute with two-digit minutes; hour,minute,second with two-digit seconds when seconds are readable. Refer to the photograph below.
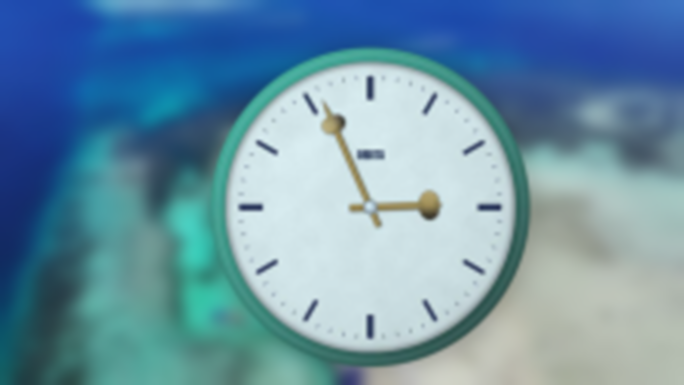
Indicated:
2,56
